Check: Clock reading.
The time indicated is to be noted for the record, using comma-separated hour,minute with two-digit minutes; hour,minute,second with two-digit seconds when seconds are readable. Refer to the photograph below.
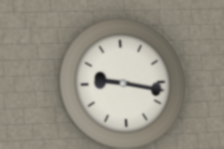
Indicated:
9,17
